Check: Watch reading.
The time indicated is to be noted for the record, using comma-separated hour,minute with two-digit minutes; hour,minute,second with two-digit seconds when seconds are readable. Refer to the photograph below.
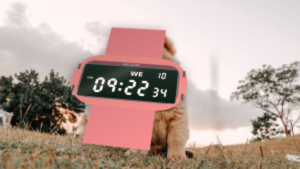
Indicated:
9,22,34
